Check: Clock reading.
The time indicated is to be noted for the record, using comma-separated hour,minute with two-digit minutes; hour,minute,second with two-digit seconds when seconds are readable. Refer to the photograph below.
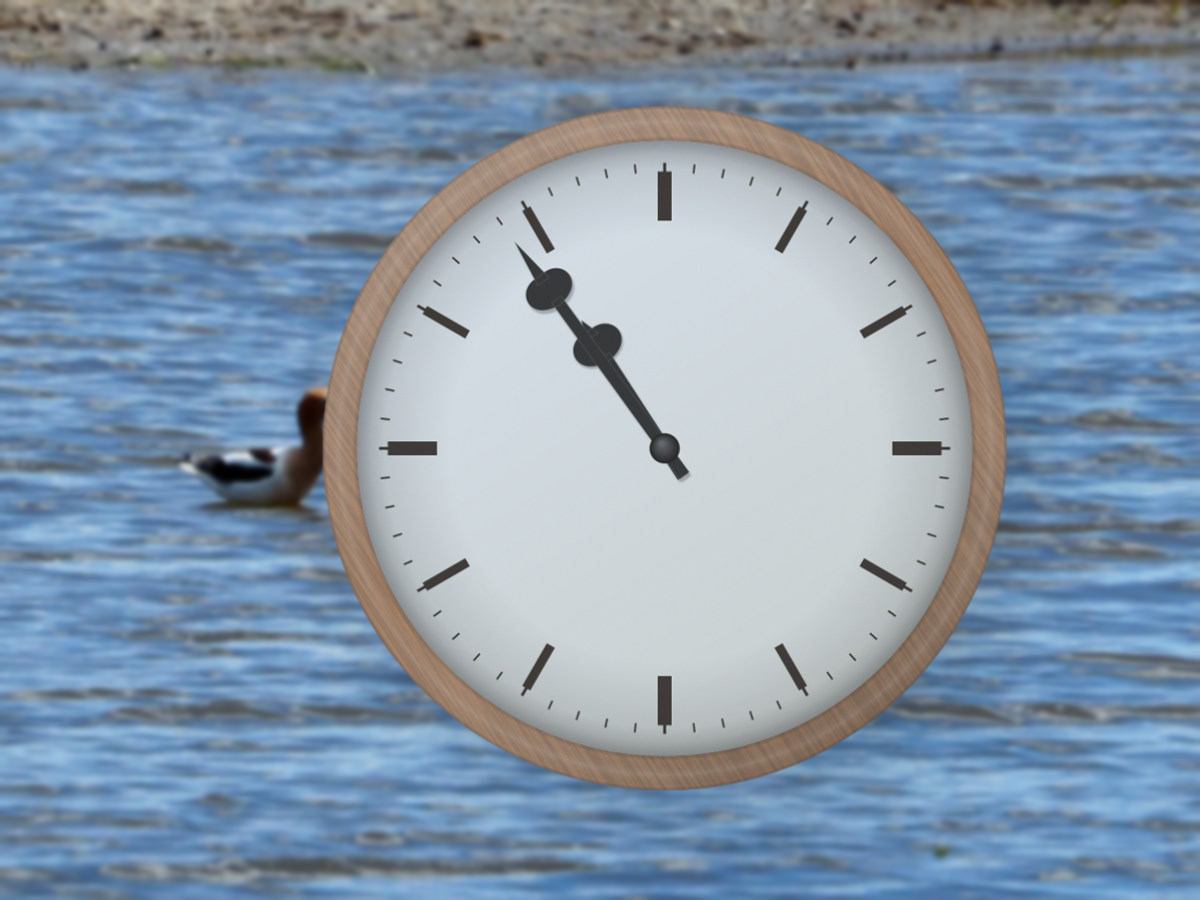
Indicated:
10,54
